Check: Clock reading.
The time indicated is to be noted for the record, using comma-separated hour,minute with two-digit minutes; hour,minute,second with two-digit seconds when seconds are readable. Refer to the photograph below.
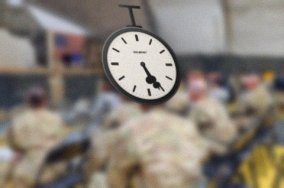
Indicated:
5,26
